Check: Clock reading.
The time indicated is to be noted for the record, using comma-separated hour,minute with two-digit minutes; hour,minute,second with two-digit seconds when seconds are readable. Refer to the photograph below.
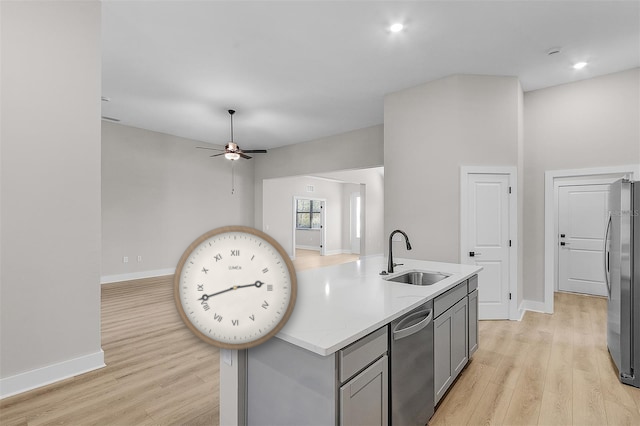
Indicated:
2,42
